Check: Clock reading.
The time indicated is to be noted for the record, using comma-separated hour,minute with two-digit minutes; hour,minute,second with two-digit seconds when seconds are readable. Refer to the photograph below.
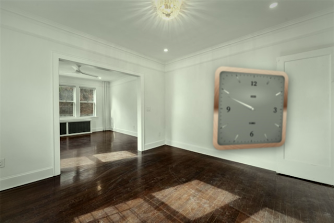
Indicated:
9,49
